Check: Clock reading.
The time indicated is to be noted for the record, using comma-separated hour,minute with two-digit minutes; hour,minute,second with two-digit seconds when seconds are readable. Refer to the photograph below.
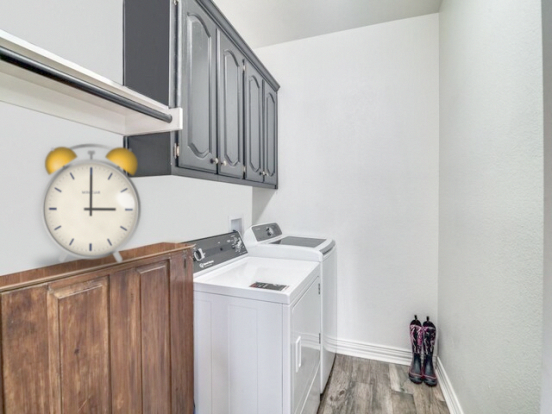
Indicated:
3,00
